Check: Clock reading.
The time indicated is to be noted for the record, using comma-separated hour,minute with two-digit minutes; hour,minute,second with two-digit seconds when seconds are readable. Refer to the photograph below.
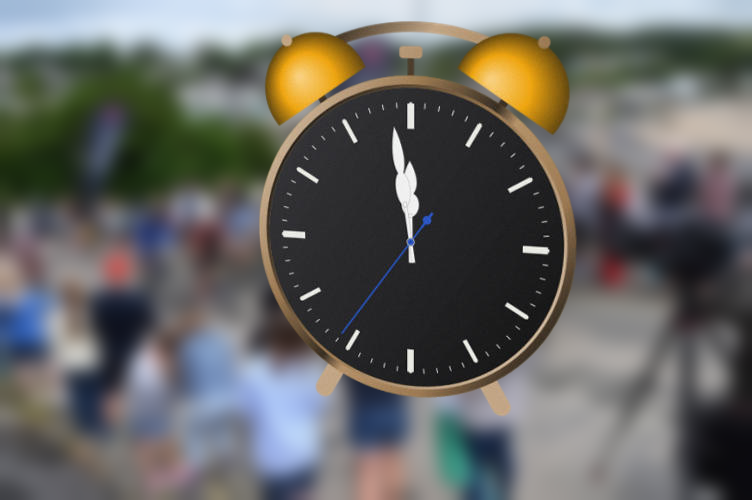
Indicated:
11,58,36
